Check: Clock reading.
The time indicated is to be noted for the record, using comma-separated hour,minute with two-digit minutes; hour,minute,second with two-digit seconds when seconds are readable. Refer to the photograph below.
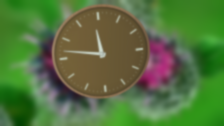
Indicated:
11,47
